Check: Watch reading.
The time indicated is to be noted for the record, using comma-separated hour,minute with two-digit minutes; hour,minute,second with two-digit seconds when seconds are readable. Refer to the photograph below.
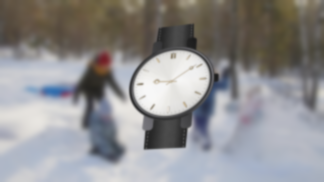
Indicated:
9,09
